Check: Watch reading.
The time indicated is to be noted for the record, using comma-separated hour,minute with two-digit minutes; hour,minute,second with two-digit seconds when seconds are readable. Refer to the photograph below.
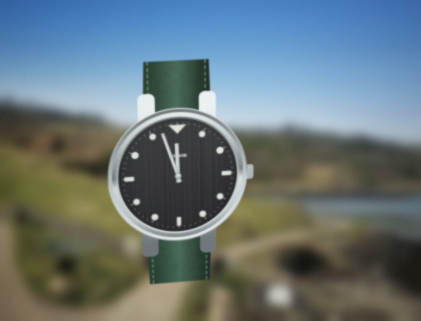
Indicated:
11,57
